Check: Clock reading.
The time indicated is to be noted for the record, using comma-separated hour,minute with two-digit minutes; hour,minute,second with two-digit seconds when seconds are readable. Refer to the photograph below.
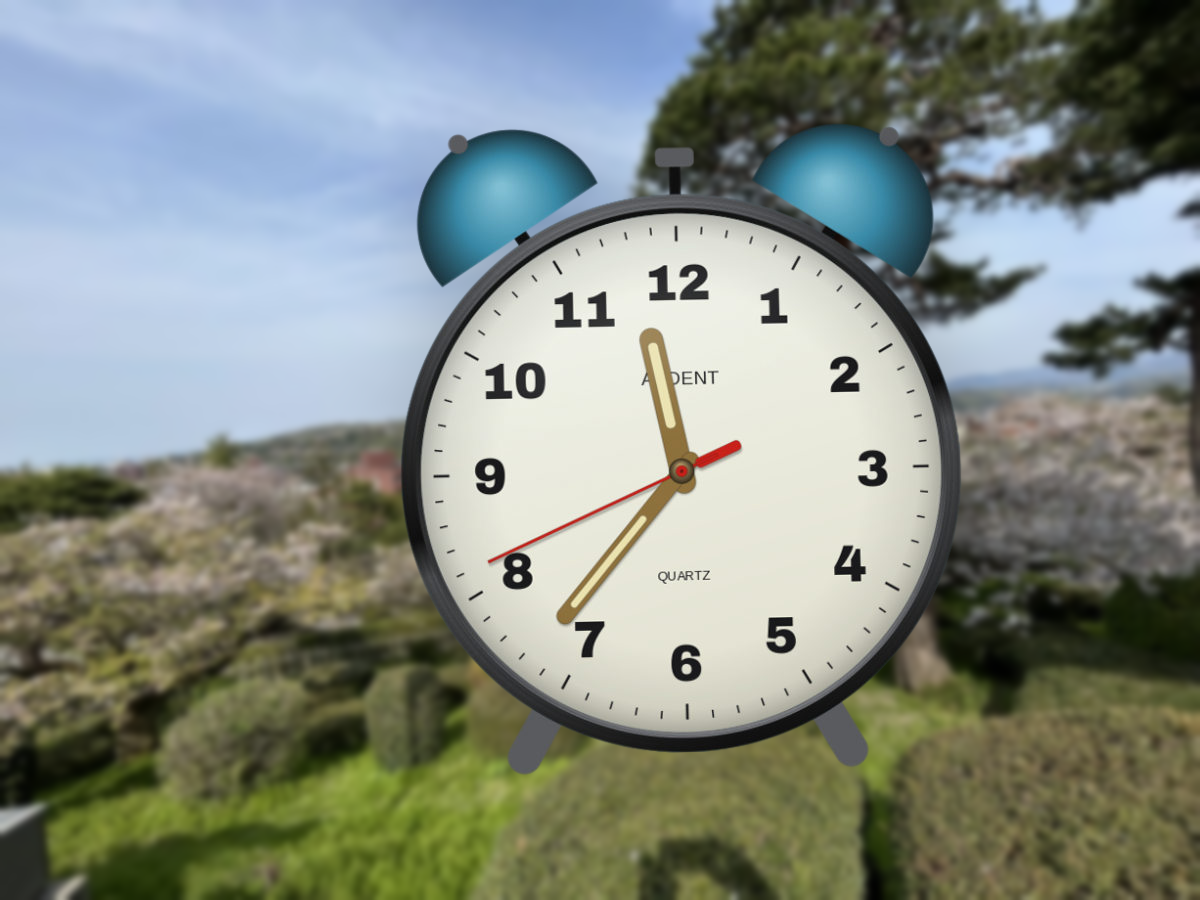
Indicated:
11,36,41
